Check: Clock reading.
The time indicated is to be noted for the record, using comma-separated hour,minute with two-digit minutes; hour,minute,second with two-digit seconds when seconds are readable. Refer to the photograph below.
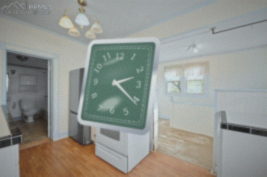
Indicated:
2,21
